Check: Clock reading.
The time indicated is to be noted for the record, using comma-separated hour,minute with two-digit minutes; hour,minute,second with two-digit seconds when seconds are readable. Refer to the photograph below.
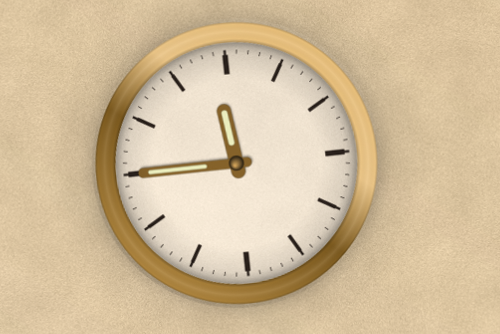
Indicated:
11,45
